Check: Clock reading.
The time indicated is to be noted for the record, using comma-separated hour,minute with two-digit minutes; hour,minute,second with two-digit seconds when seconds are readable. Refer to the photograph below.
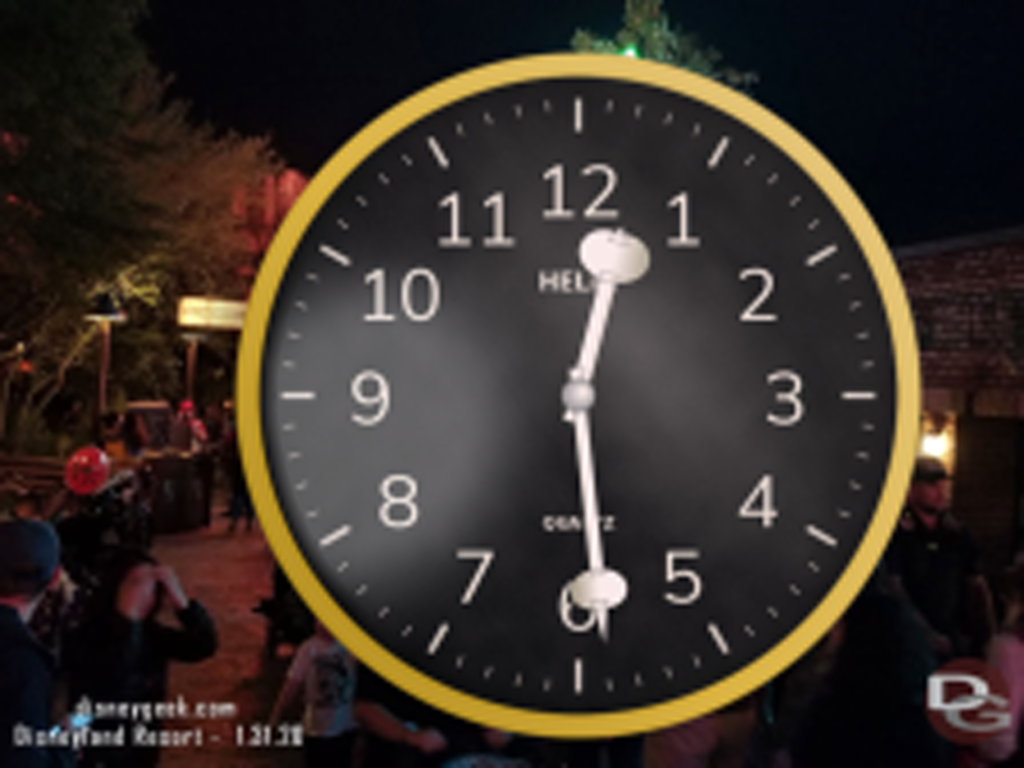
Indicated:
12,29
